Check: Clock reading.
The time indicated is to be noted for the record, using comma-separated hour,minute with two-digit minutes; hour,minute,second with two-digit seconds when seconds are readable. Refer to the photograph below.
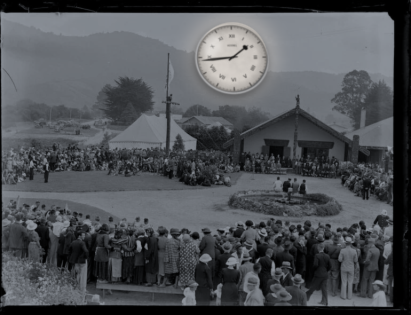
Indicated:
1,44
